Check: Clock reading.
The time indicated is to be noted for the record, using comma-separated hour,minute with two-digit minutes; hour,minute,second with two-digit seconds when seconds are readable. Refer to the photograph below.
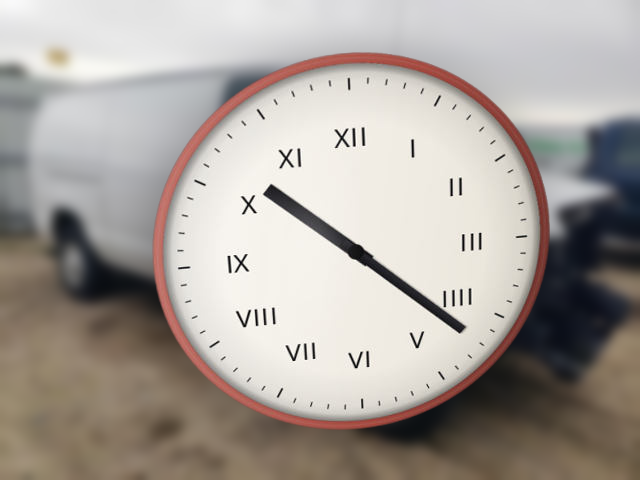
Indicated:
10,22
